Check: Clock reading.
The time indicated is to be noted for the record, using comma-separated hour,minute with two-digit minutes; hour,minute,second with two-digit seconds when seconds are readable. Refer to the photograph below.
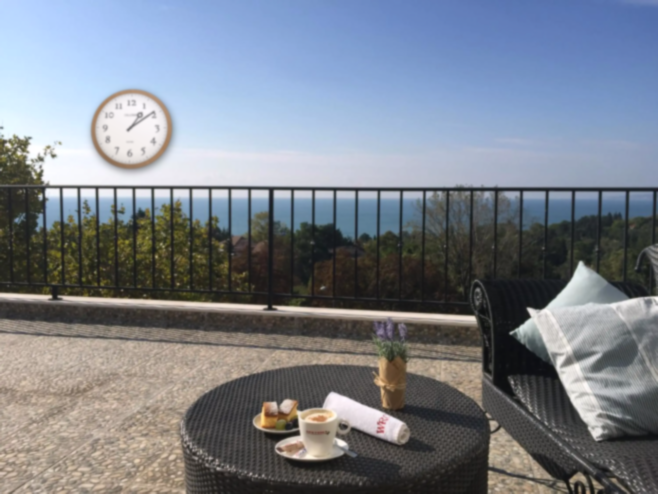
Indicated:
1,09
